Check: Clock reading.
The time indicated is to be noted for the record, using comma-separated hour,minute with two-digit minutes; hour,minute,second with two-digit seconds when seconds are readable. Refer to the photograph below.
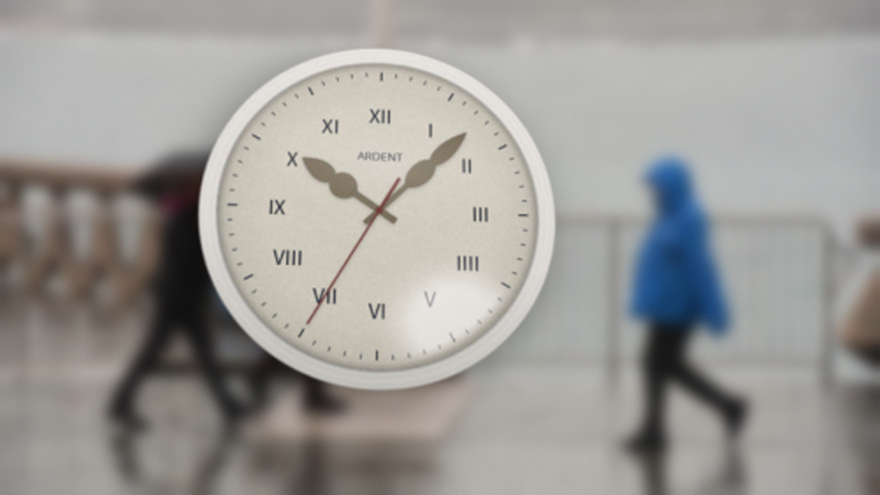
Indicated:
10,07,35
